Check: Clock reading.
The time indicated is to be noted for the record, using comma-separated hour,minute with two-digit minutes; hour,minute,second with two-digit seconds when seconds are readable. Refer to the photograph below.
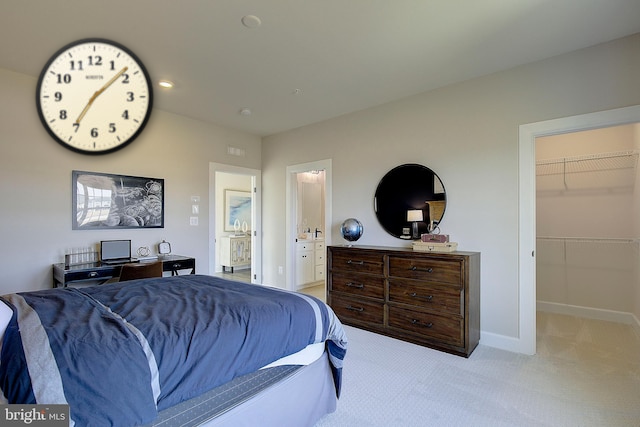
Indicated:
7,08
